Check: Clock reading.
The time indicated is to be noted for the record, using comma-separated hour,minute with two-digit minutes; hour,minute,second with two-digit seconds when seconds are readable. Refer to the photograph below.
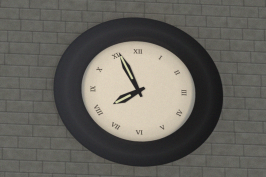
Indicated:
7,56
